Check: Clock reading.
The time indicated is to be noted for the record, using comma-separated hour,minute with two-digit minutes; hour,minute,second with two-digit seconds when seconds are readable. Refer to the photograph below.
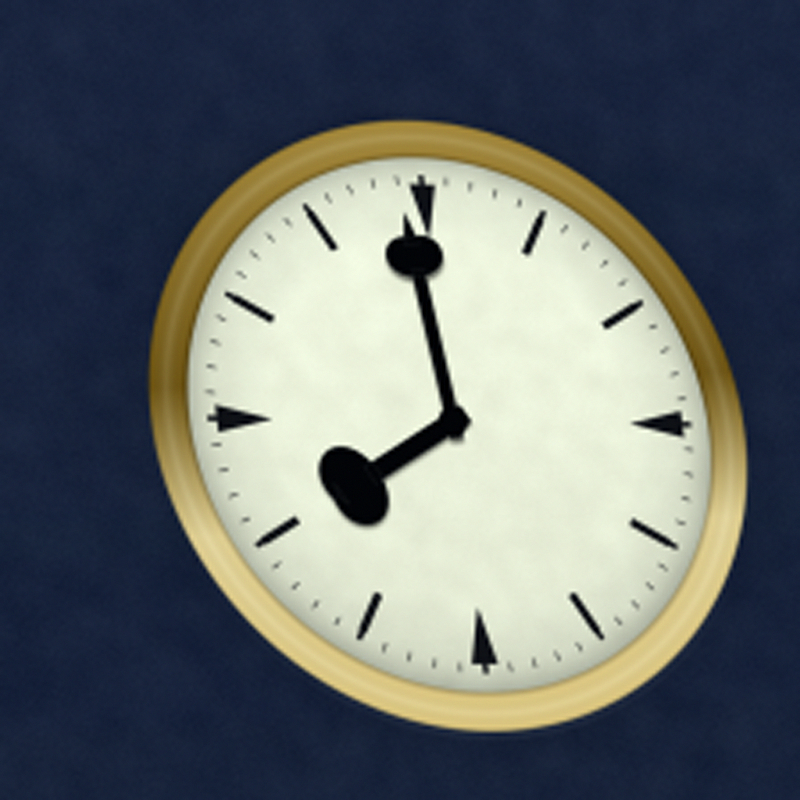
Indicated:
7,59
